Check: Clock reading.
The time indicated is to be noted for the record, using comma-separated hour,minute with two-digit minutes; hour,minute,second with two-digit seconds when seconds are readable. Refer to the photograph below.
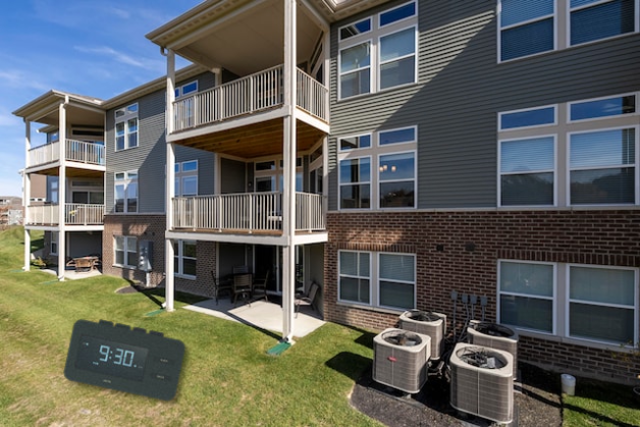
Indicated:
9,30
